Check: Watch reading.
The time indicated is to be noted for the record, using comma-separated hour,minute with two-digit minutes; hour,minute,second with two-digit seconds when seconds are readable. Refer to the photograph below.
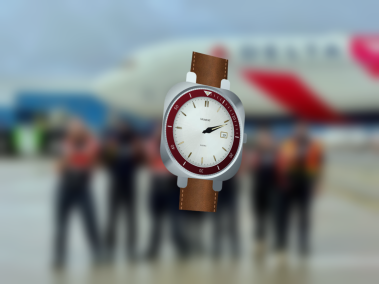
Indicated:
2,11
